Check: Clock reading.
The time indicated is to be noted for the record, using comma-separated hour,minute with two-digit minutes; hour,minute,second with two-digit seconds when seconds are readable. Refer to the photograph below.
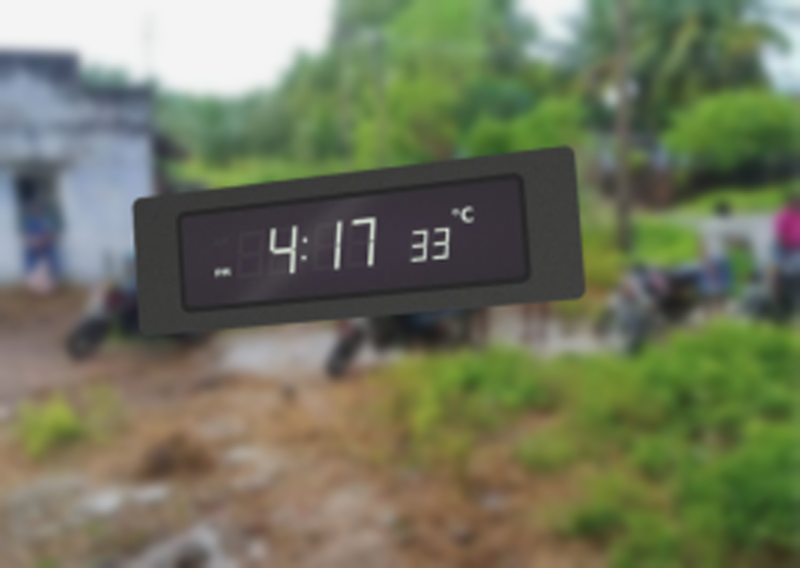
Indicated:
4,17
